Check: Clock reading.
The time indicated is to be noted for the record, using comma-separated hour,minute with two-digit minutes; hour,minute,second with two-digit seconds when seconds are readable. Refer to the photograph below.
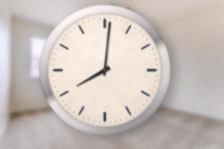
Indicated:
8,01
